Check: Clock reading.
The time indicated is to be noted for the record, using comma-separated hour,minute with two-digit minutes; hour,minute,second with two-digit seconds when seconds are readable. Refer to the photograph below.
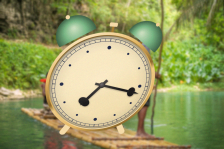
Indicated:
7,17
